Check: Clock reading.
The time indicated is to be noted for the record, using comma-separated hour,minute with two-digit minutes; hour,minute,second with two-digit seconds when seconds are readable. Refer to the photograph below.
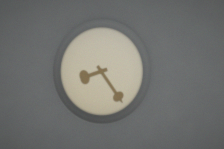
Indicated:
8,24
